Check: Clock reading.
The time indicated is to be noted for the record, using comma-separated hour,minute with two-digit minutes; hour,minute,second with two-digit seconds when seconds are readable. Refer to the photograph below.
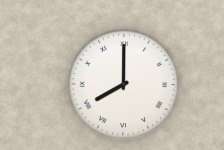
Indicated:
8,00
